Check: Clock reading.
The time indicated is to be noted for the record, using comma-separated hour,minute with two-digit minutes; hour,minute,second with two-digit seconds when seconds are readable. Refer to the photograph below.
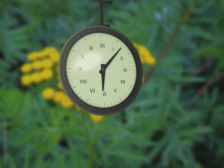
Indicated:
6,07
